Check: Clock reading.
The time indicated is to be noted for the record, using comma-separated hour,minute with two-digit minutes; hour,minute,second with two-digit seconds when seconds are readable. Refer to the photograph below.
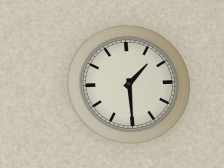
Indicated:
1,30
